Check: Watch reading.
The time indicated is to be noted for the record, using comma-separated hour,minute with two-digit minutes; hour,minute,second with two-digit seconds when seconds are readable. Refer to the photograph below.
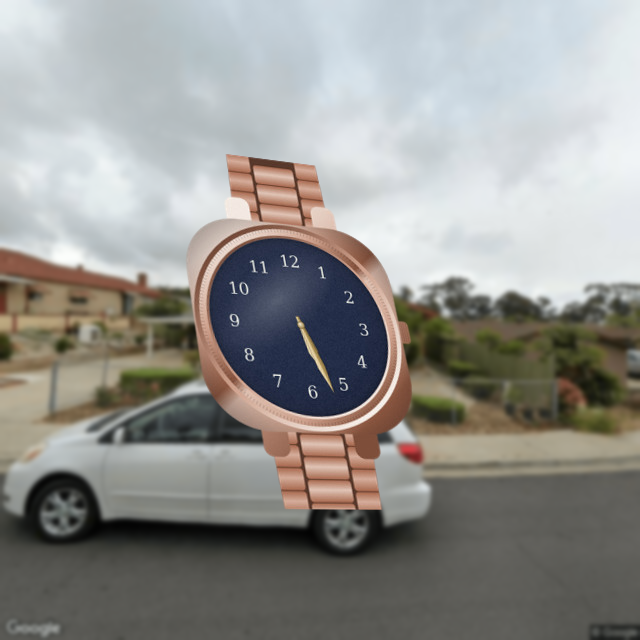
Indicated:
5,27
